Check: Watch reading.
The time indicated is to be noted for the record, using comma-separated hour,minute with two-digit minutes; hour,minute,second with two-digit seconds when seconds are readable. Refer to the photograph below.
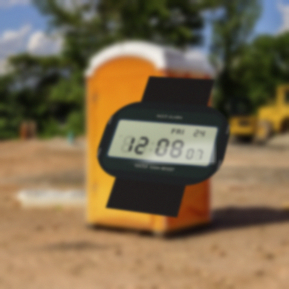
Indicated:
12,08
